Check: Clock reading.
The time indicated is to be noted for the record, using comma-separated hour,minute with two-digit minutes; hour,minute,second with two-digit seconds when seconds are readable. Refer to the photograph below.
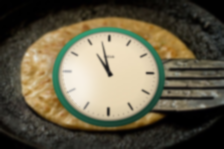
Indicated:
10,58
